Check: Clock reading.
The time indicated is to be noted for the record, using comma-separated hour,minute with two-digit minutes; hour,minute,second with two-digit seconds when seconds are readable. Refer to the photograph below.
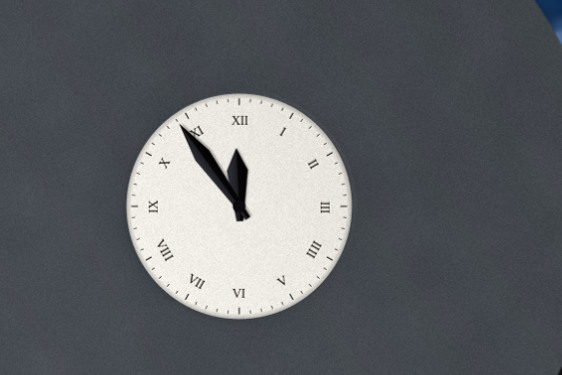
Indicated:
11,54
